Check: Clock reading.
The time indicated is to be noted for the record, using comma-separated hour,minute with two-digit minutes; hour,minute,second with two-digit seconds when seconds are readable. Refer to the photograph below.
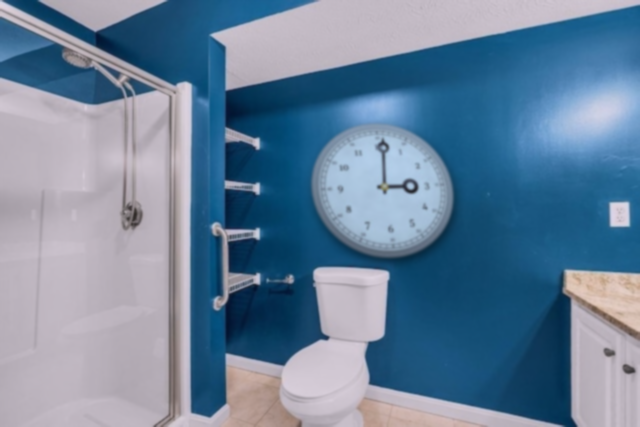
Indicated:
3,01
